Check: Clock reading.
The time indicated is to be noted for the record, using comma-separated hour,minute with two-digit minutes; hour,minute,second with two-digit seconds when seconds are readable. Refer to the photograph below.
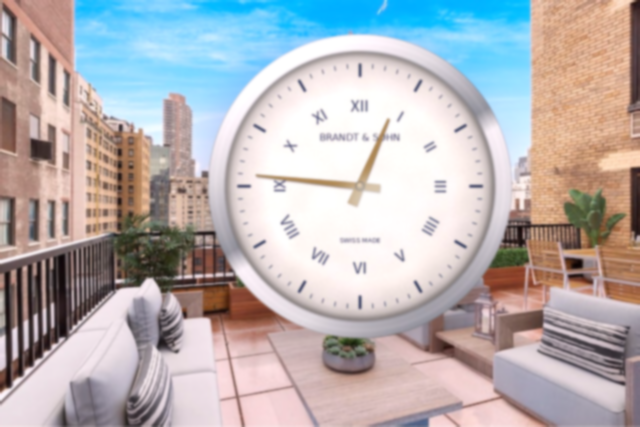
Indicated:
12,46
